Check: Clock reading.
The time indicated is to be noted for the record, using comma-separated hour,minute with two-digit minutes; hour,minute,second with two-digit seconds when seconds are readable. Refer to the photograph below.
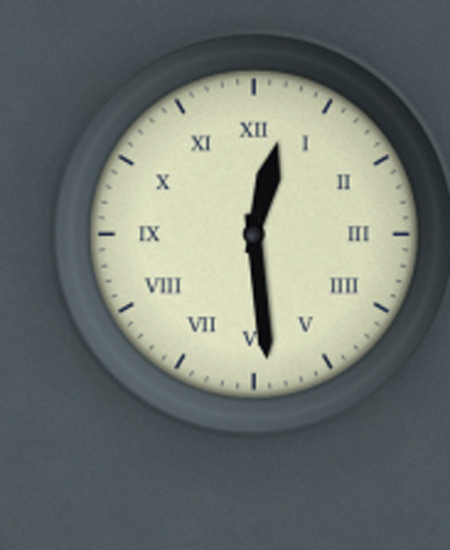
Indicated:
12,29
